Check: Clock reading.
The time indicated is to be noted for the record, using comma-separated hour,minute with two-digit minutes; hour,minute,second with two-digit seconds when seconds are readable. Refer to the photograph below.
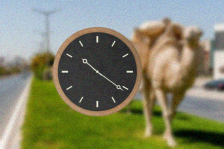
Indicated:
10,21
